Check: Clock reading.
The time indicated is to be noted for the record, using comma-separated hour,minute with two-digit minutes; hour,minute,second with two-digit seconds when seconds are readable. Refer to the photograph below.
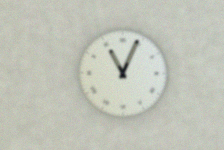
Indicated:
11,04
